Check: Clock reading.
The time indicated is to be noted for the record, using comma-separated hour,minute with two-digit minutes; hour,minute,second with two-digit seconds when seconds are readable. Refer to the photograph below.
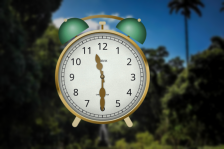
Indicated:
11,30
